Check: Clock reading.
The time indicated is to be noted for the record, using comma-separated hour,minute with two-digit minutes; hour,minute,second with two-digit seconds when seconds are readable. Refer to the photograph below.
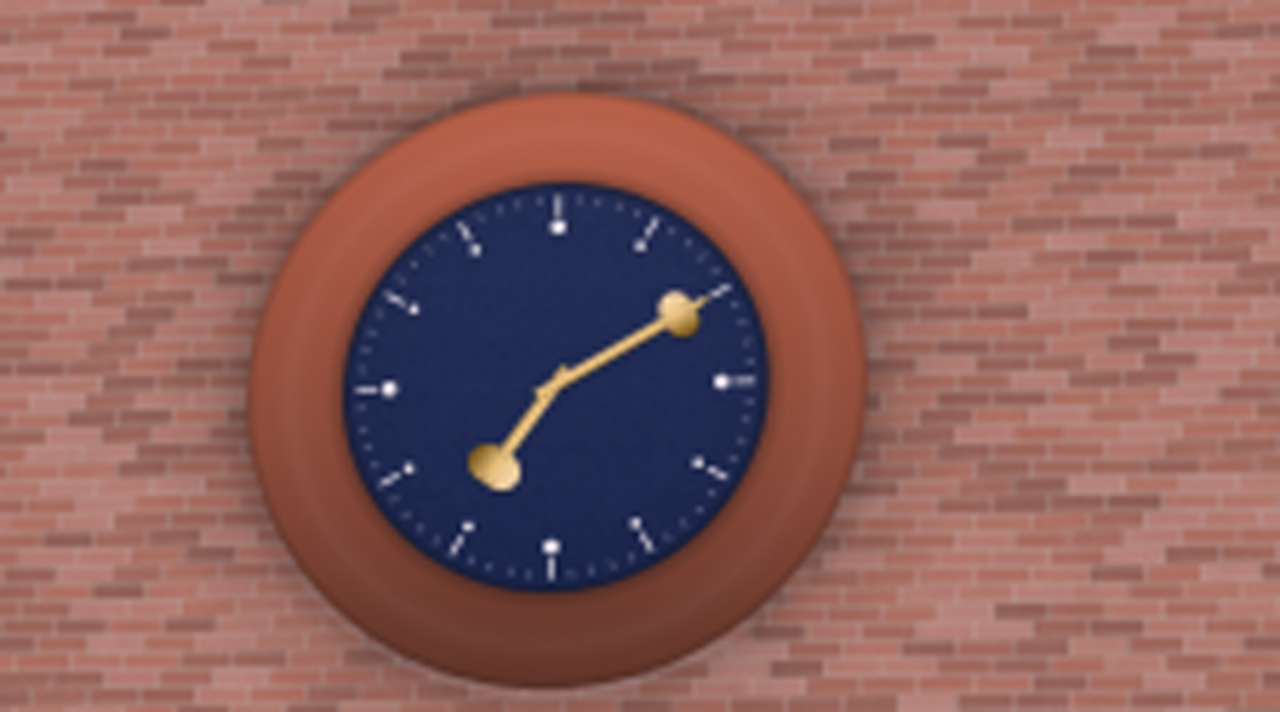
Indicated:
7,10
